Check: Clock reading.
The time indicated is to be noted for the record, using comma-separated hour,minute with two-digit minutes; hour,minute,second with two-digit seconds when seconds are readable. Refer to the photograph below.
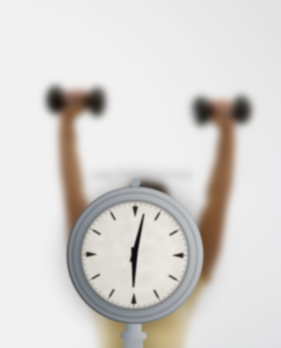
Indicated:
6,02
